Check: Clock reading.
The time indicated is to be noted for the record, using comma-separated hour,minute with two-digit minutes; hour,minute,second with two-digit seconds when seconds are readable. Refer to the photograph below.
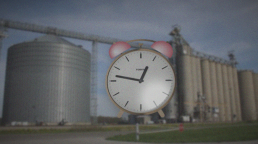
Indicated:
12,47
